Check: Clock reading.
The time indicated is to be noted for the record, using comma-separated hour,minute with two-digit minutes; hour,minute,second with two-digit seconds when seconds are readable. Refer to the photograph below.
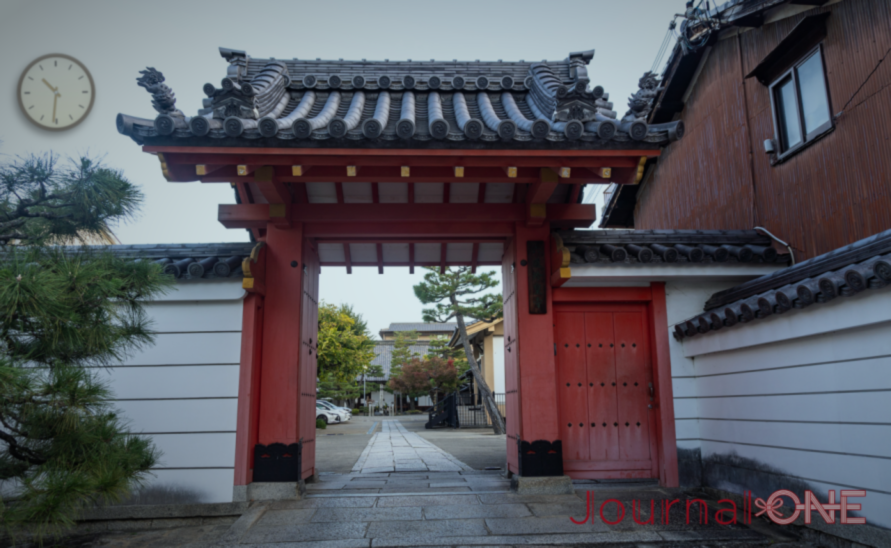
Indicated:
10,31
